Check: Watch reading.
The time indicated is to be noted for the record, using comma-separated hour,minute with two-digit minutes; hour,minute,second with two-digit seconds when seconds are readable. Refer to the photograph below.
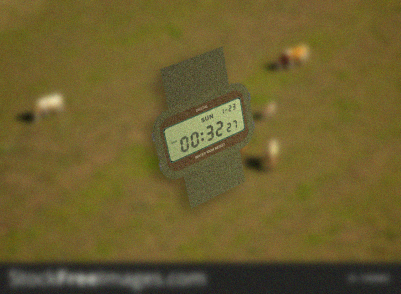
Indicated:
0,32,27
